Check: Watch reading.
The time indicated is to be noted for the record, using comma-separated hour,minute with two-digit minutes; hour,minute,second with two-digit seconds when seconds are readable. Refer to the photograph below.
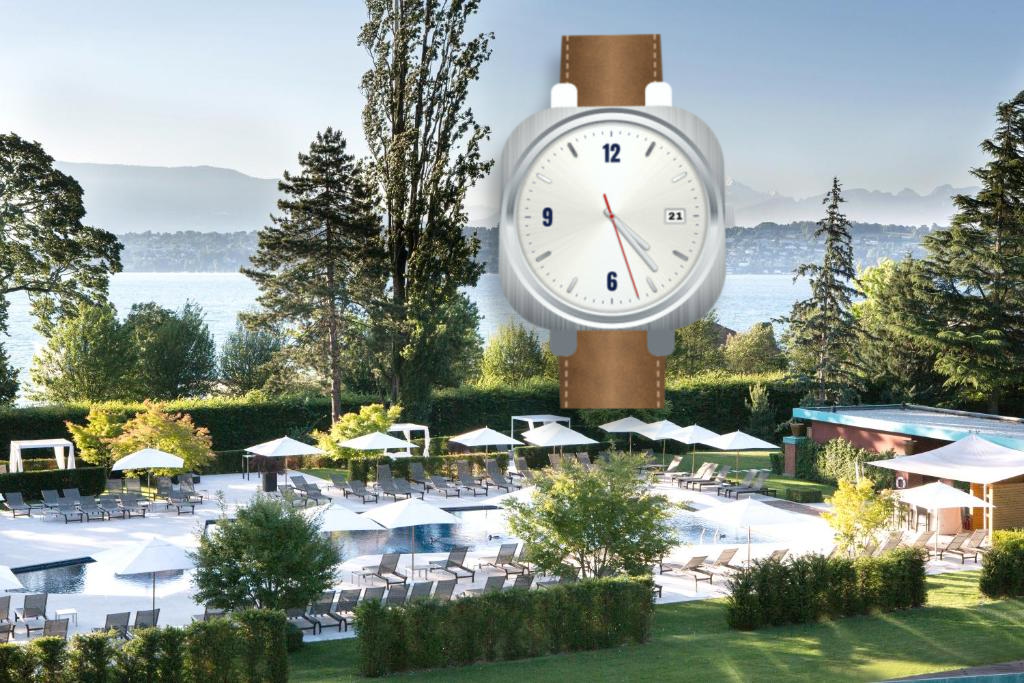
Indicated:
4,23,27
